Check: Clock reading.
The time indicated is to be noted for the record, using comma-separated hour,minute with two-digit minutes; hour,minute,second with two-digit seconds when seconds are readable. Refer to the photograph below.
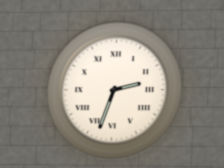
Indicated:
2,33
